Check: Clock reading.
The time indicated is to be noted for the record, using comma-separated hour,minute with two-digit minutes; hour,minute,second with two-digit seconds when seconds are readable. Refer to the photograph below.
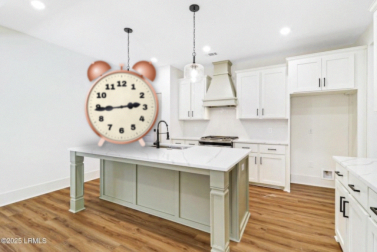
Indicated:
2,44
